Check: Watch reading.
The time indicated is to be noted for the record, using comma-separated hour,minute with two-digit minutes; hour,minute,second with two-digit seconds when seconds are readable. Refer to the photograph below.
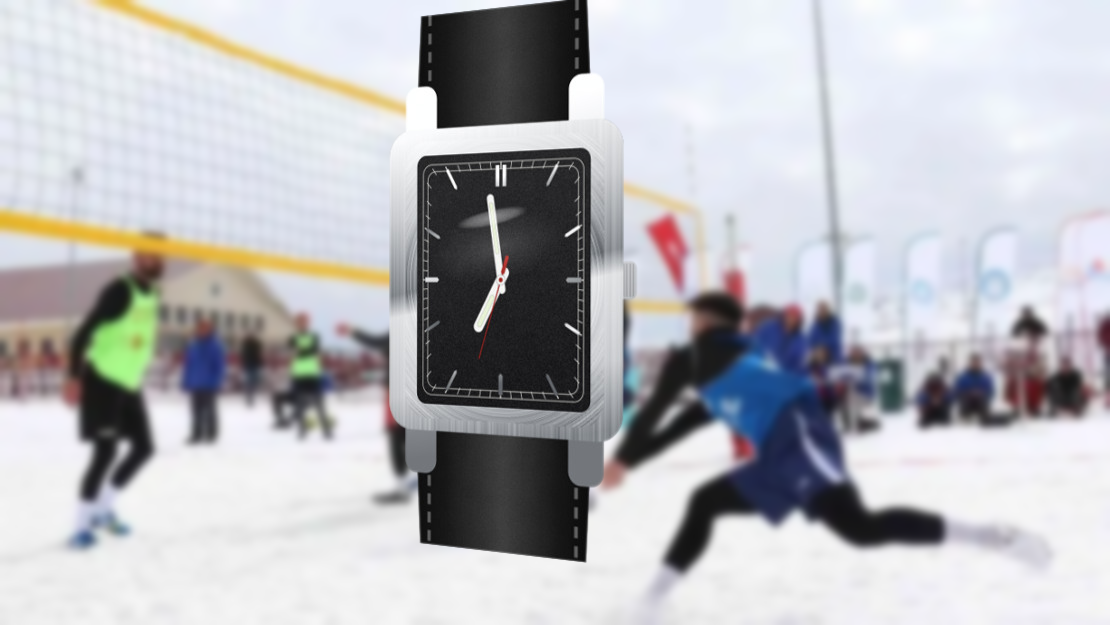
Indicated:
6,58,33
